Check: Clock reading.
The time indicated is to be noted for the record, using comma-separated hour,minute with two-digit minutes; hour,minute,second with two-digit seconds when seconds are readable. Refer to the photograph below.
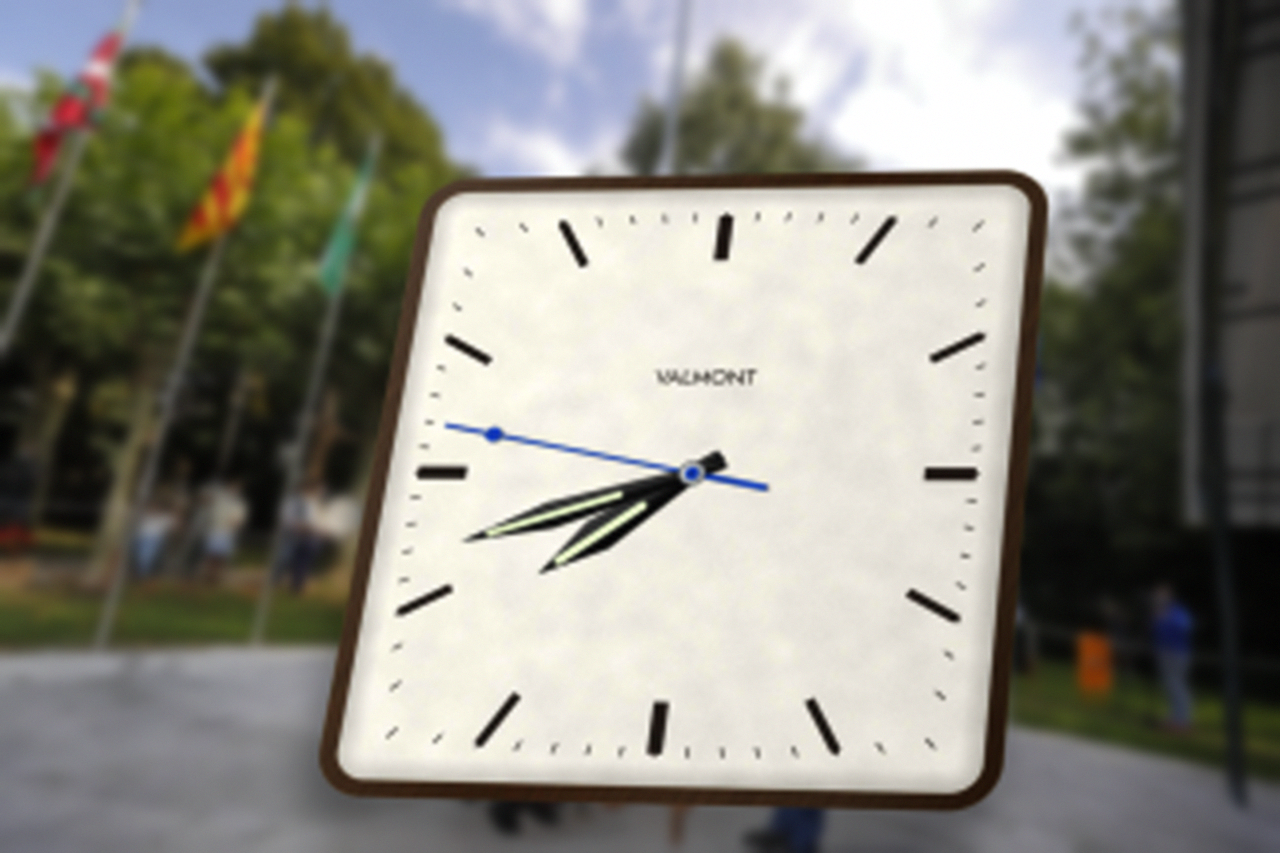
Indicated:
7,41,47
